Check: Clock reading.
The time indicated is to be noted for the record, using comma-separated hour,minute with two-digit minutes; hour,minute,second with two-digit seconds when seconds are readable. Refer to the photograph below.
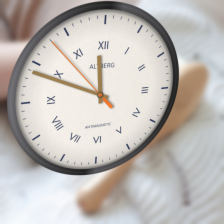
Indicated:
11,48,53
